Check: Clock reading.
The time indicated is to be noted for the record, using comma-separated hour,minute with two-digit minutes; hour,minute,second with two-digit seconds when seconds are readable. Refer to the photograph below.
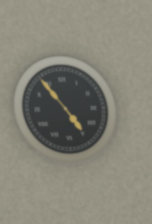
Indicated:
4,54
